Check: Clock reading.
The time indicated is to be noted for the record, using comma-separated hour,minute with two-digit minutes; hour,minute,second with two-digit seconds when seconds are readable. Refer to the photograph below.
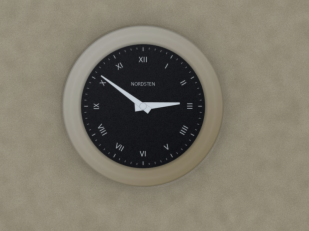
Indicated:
2,51
